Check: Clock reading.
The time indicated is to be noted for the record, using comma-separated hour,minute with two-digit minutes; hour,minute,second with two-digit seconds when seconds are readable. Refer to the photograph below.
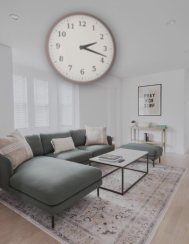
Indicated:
2,18
